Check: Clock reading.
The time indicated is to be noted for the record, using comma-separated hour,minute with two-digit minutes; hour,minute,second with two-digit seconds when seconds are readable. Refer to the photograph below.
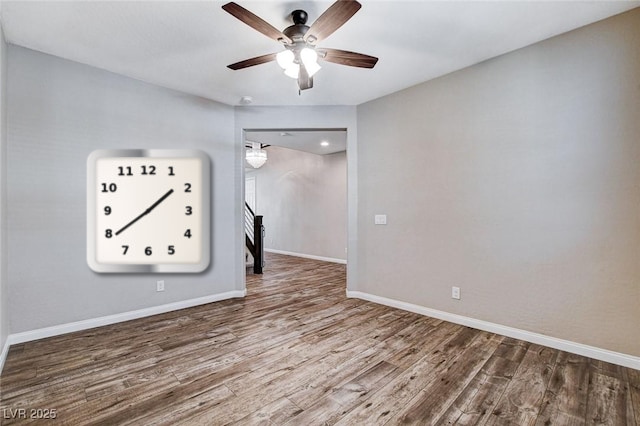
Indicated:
1,39
